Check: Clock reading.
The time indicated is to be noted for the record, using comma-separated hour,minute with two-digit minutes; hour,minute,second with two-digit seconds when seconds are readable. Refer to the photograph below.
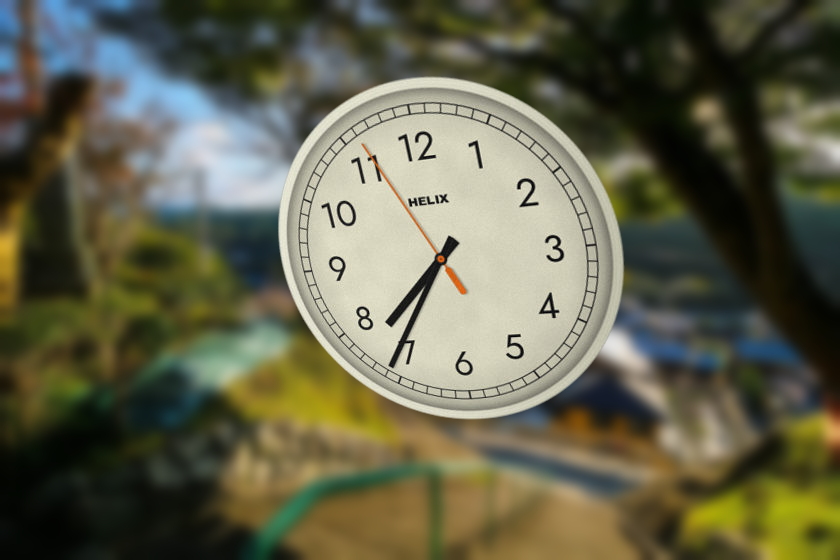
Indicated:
7,35,56
